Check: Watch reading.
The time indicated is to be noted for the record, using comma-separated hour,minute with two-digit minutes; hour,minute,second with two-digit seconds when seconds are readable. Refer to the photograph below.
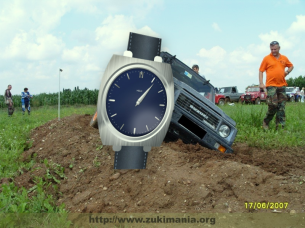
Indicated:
1,06
